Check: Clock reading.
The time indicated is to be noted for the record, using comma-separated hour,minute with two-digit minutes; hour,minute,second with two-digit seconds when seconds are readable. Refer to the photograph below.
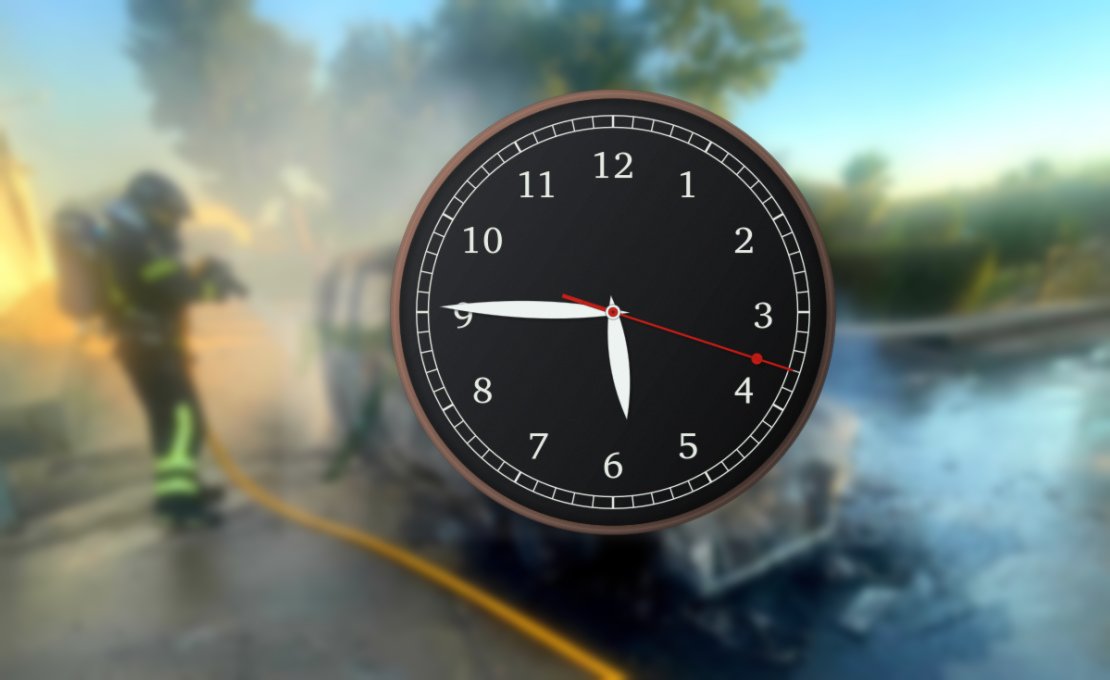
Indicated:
5,45,18
